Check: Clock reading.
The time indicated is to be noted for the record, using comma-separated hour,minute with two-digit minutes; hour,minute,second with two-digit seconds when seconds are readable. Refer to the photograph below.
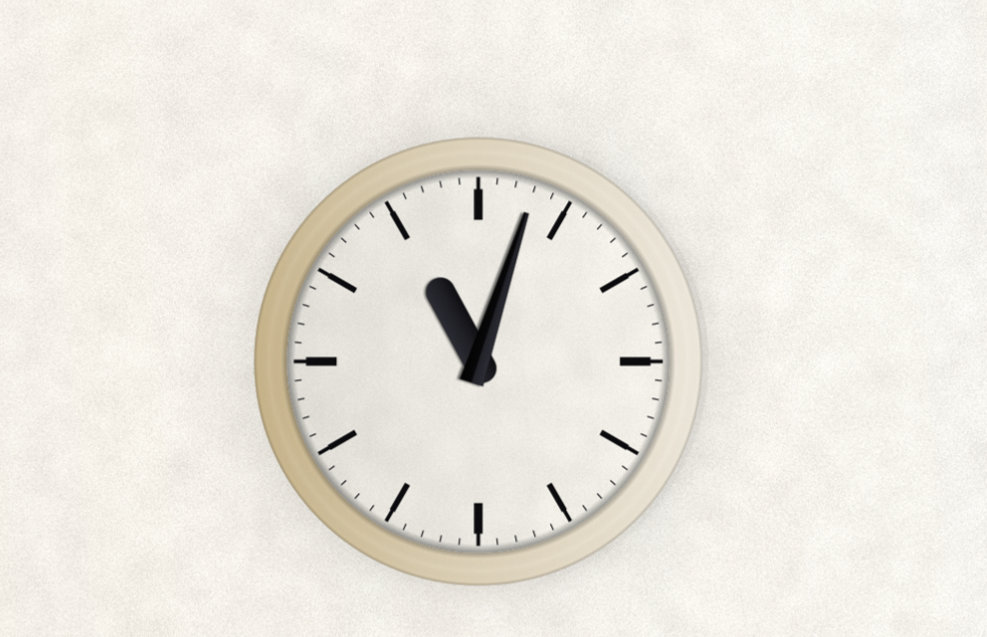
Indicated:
11,03
